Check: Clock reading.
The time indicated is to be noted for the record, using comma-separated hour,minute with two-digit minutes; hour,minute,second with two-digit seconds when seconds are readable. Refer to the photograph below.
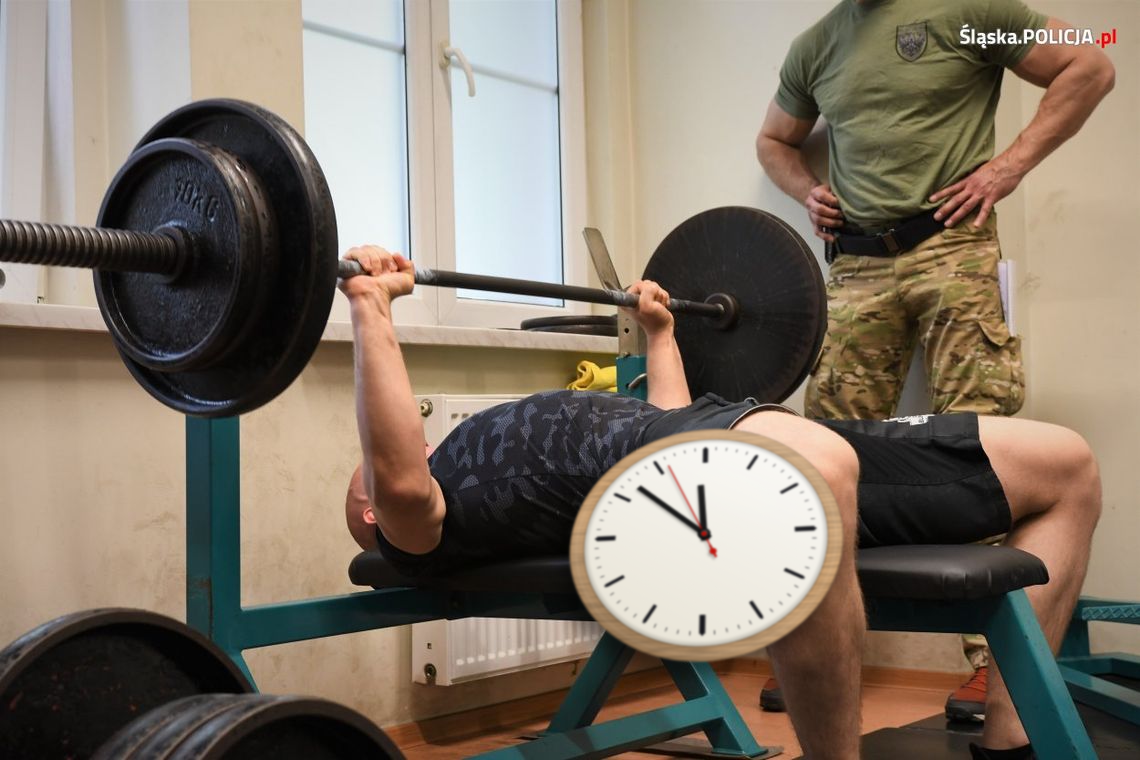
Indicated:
11,51,56
